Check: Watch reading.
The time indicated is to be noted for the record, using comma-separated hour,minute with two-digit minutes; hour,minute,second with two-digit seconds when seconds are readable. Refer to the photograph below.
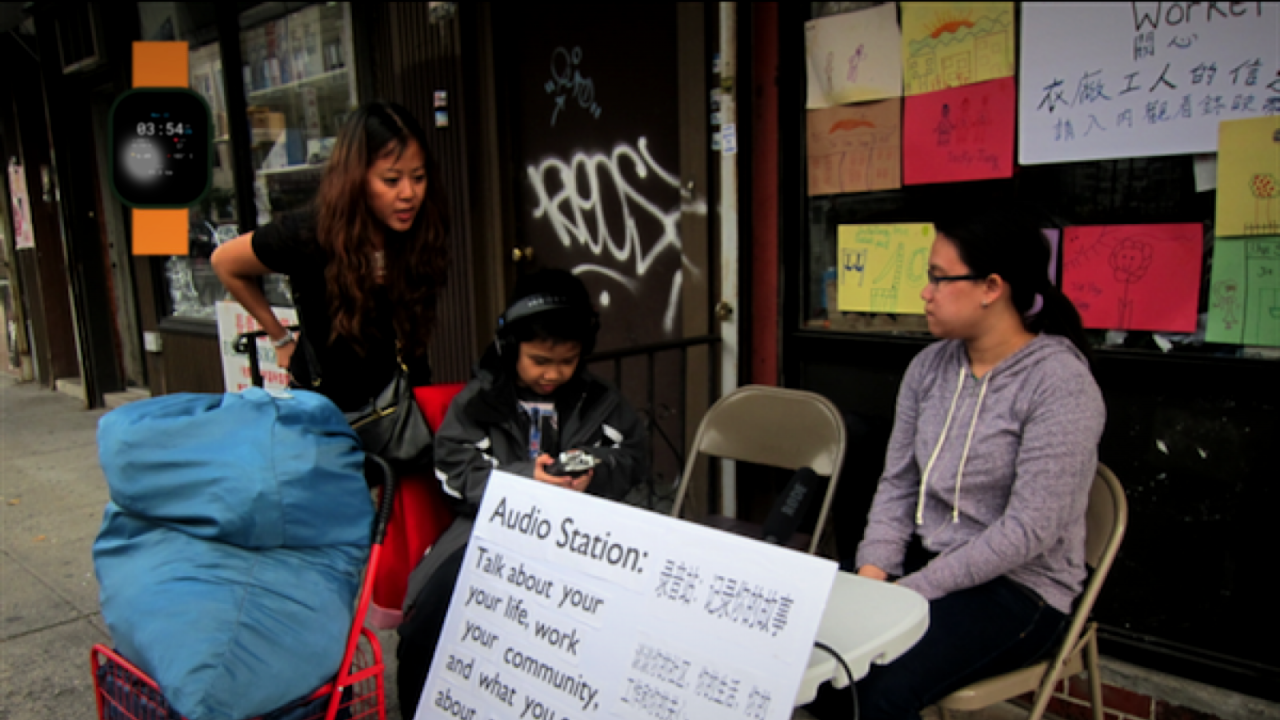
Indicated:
3,54
